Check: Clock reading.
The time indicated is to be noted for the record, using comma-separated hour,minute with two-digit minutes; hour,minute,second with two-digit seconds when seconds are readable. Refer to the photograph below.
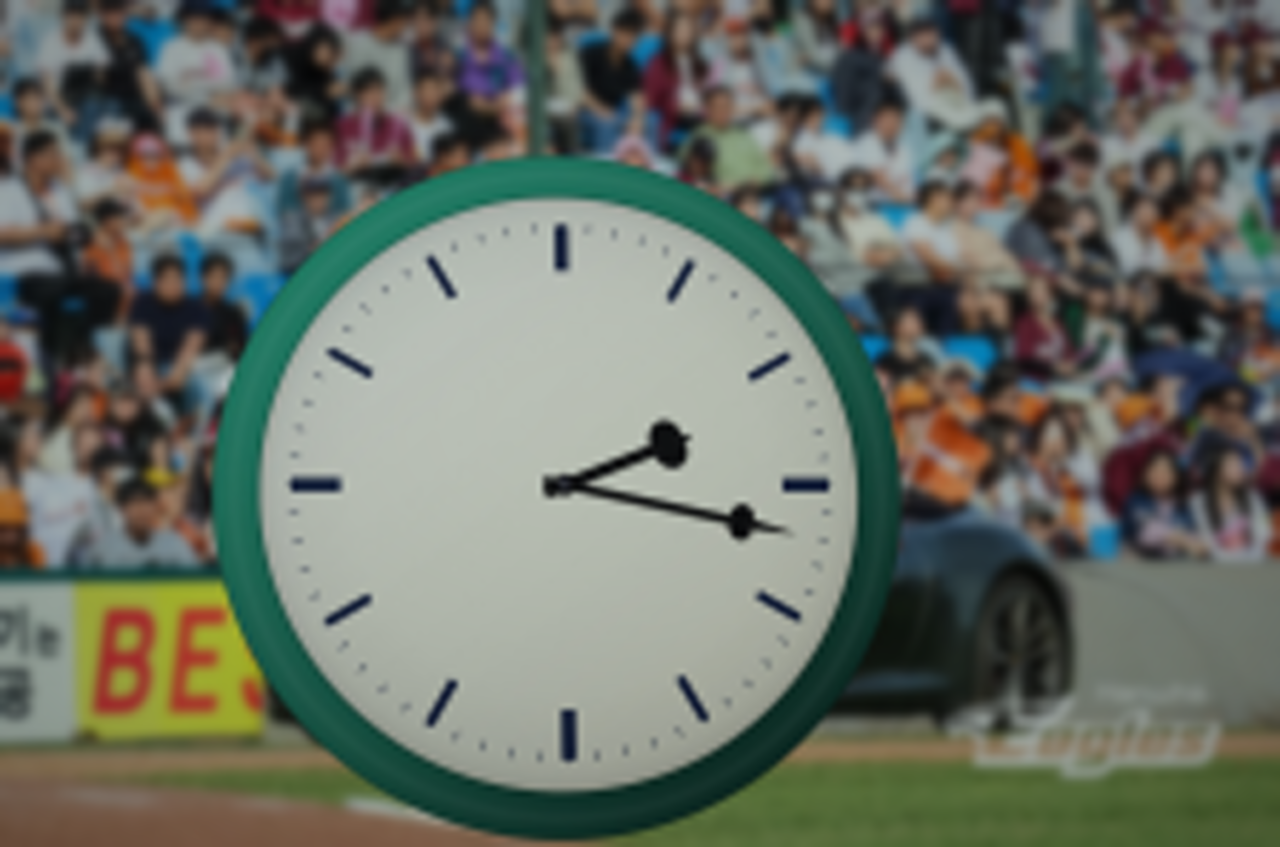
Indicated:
2,17
